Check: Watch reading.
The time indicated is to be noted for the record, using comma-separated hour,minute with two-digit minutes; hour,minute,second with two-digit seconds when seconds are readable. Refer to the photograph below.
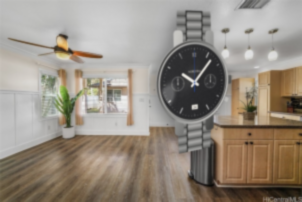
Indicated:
10,07
